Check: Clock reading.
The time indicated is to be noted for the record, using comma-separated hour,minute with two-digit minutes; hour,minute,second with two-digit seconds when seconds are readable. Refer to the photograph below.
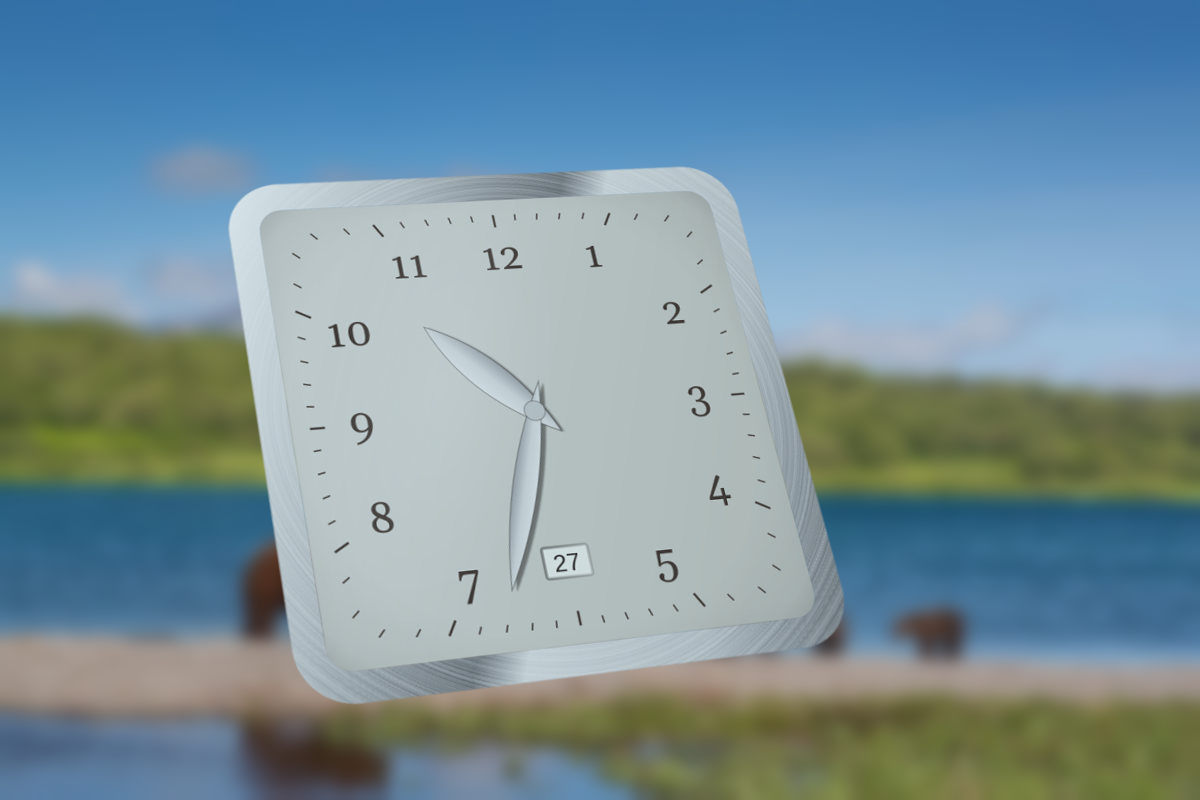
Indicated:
10,33
